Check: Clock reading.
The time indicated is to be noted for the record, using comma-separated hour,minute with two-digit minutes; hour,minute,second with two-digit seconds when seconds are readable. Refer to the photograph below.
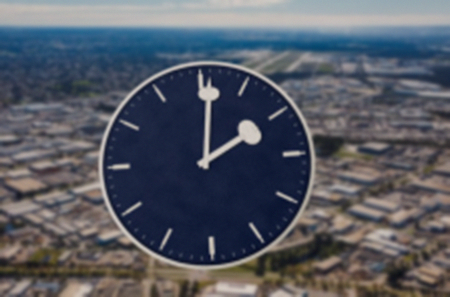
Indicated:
2,01
